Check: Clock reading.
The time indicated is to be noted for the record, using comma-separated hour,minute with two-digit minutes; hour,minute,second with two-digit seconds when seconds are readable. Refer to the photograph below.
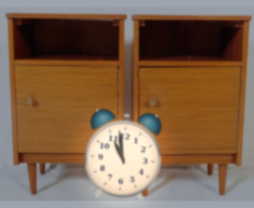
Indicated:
10,58
